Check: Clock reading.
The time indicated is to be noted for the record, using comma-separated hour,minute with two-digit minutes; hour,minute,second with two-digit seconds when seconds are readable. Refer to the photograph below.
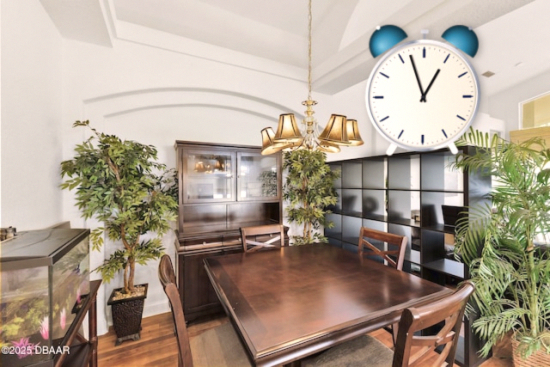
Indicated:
12,57
